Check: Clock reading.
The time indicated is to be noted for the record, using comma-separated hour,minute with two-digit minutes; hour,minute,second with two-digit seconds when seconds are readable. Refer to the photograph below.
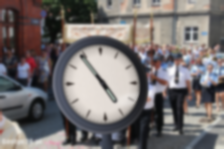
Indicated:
4,54
